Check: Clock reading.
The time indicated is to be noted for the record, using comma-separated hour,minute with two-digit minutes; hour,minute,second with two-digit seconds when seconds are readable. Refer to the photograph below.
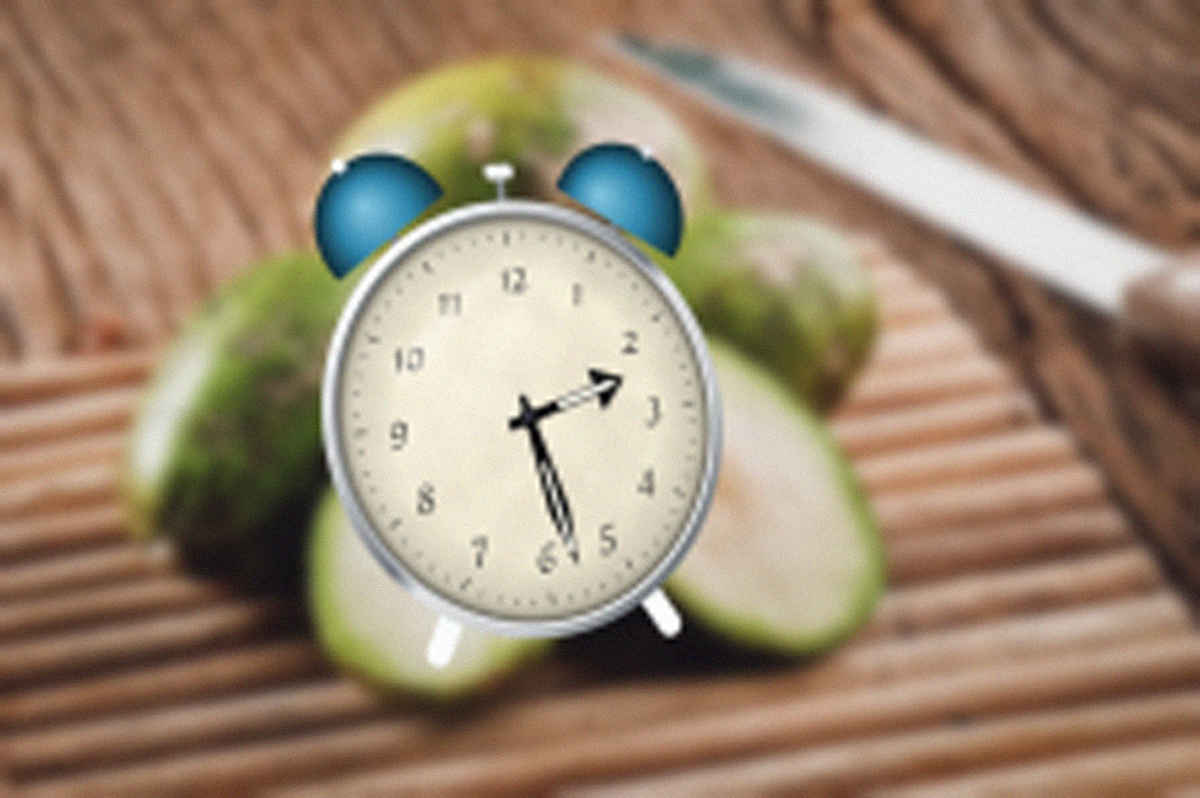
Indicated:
2,28
